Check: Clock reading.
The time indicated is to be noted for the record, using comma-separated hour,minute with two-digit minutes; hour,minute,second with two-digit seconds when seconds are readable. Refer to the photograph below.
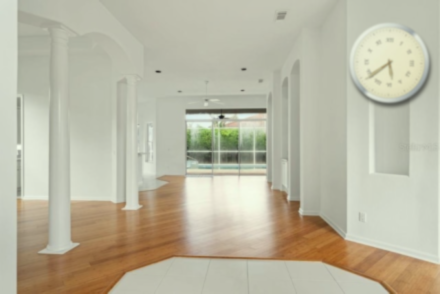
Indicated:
5,39
